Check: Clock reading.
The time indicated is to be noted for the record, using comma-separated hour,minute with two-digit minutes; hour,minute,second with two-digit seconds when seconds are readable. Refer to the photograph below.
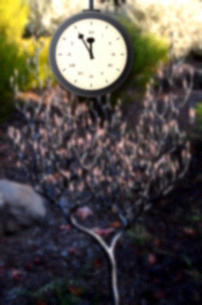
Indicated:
11,55
